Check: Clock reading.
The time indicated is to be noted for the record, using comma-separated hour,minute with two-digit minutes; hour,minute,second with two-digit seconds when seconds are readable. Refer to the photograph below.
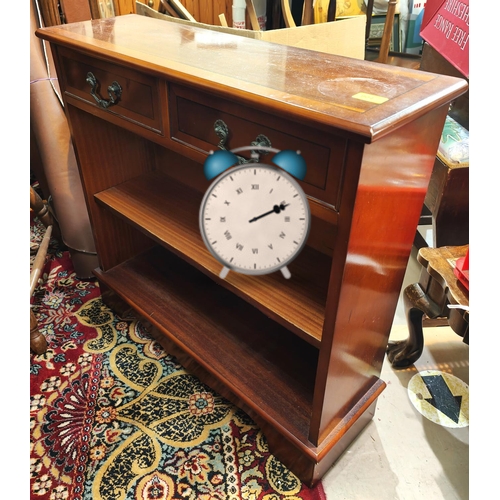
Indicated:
2,11
